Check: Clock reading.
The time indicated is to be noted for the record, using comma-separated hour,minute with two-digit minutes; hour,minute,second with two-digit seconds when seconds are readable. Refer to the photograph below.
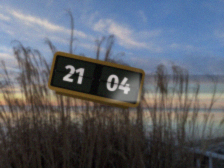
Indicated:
21,04
